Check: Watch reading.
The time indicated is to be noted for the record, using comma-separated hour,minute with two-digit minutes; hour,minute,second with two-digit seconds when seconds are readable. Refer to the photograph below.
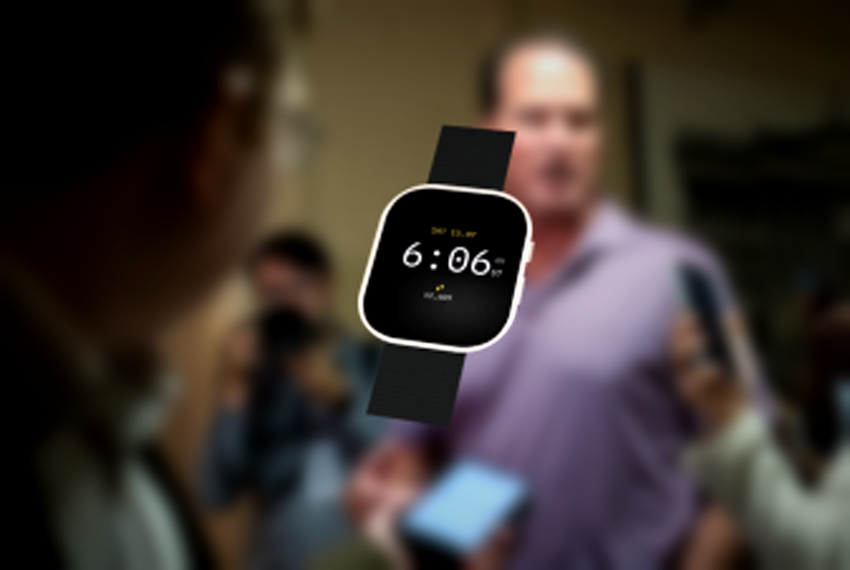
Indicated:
6,06
